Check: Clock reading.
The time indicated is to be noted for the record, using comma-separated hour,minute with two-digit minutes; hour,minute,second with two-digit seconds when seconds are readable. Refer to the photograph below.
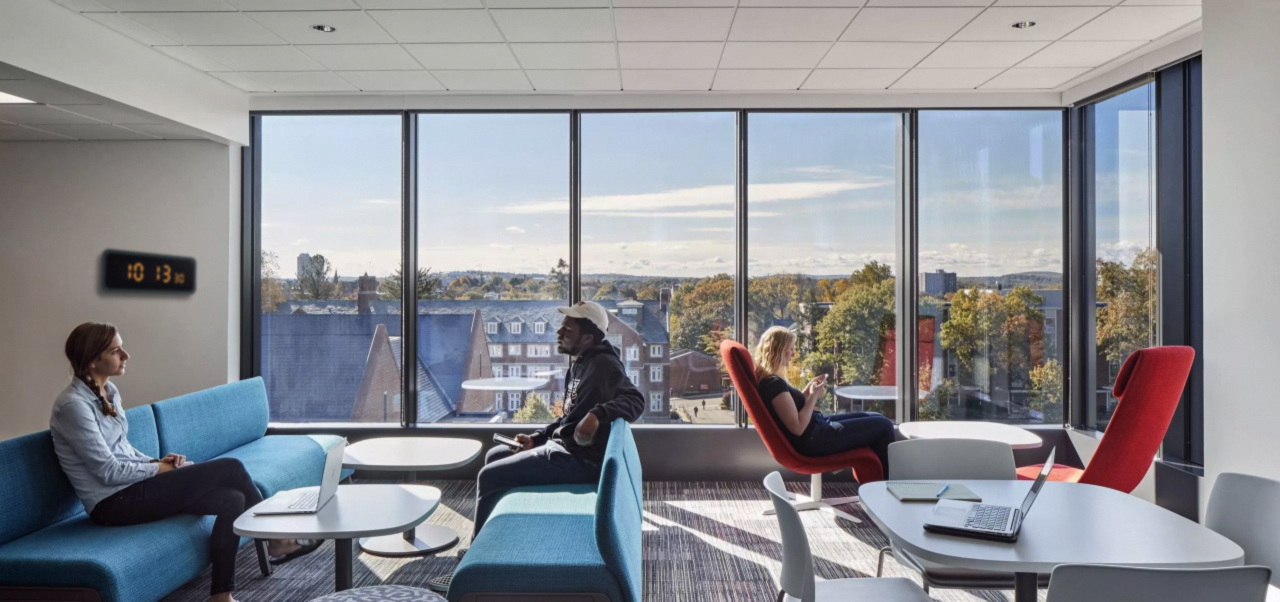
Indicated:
10,13
